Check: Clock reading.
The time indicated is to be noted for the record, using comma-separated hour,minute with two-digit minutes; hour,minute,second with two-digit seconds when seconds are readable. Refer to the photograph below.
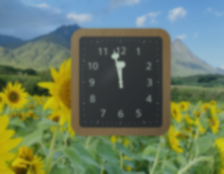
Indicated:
11,58
